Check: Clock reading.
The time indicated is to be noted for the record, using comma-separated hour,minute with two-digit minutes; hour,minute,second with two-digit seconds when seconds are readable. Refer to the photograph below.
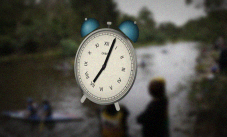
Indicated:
7,03
